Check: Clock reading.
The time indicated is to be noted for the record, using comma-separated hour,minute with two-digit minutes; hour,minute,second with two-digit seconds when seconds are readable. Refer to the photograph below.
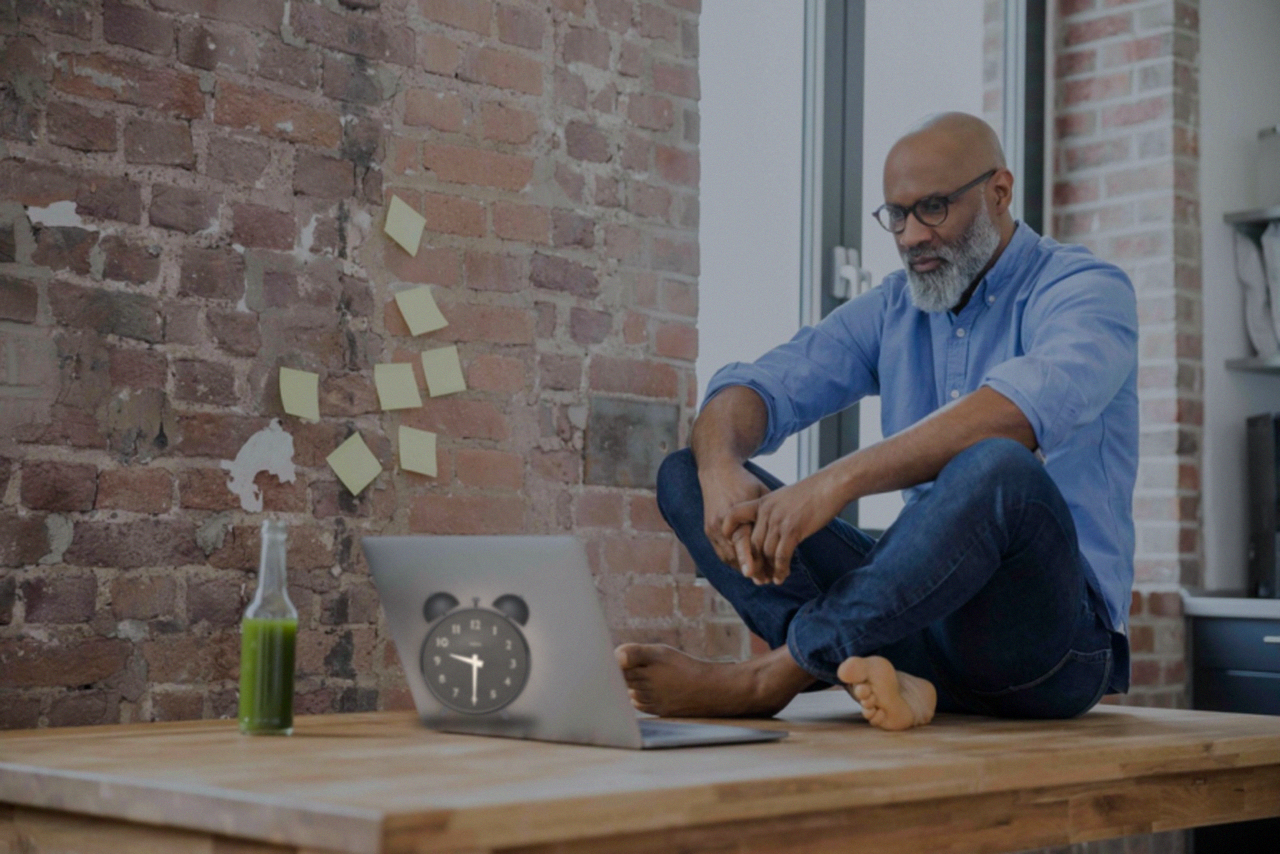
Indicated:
9,30
